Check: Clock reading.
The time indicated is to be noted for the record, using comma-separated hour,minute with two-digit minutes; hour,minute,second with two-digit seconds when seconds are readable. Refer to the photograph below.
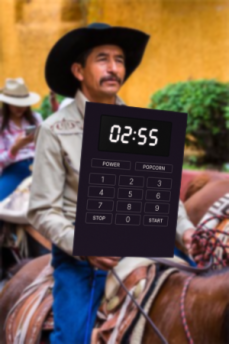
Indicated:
2,55
